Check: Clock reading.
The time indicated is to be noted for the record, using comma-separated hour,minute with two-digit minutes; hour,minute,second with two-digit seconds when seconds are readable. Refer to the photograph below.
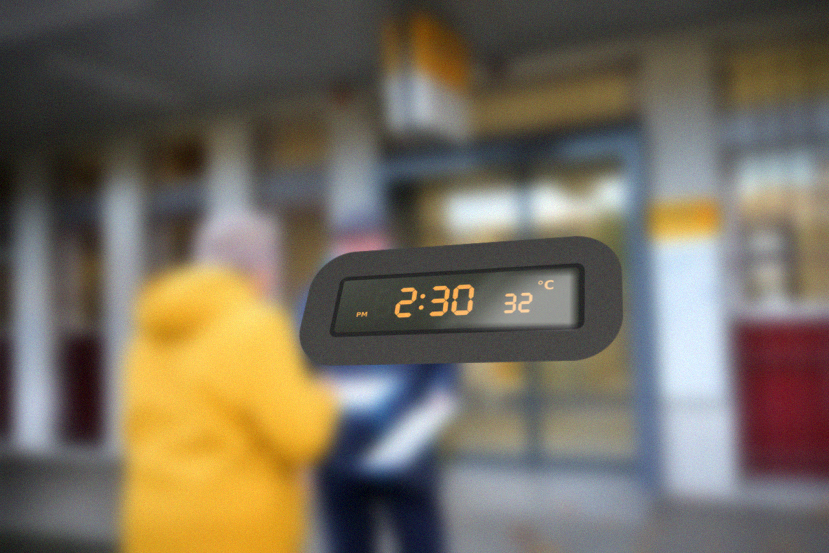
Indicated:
2,30
